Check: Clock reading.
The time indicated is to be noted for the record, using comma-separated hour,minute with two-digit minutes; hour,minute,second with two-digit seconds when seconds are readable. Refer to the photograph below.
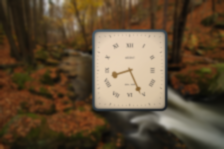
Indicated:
8,26
